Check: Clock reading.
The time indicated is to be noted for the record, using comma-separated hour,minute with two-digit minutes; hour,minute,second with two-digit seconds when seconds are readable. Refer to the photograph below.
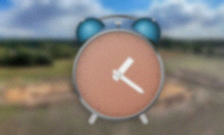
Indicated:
1,21
